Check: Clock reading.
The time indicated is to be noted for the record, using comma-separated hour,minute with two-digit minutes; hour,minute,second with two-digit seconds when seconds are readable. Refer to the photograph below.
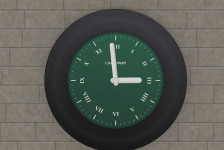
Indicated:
2,59
